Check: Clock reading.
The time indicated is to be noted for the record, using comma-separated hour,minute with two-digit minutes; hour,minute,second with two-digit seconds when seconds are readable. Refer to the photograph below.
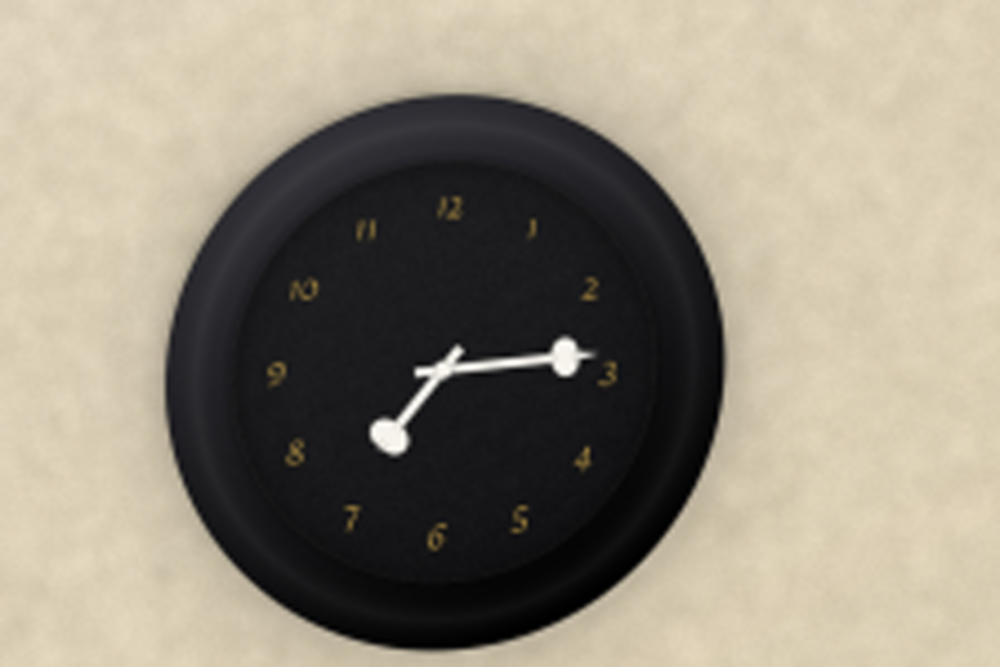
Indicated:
7,14
